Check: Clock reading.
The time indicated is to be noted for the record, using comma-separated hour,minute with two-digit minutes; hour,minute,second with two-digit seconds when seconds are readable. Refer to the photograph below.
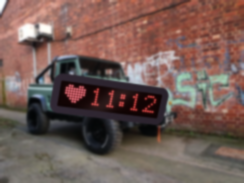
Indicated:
11,12
